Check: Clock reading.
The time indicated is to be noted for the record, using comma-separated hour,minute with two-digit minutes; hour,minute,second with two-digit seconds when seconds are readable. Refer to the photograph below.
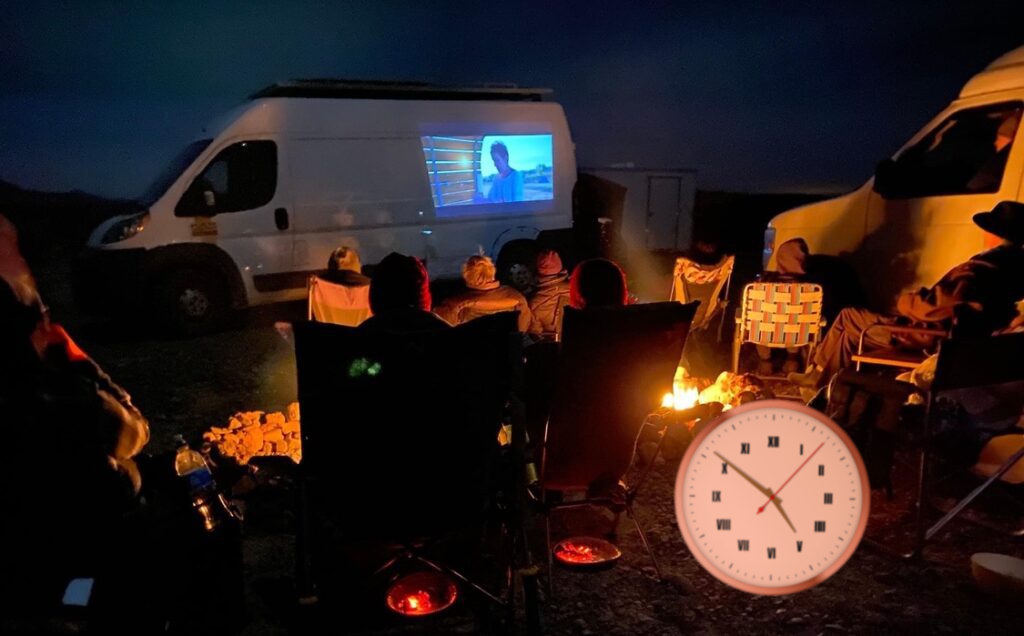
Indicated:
4,51,07
